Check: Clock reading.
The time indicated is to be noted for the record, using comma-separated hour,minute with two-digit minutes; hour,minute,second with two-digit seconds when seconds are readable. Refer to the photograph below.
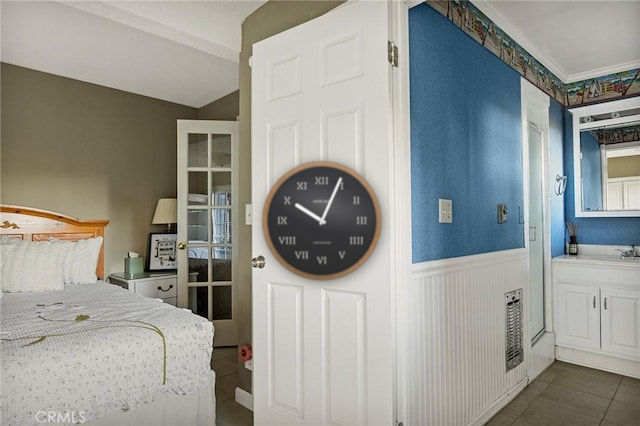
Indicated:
10,04
